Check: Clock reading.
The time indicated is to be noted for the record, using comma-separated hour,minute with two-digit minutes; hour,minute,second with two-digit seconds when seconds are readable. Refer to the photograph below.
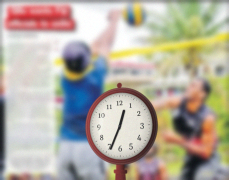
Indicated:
12,34
